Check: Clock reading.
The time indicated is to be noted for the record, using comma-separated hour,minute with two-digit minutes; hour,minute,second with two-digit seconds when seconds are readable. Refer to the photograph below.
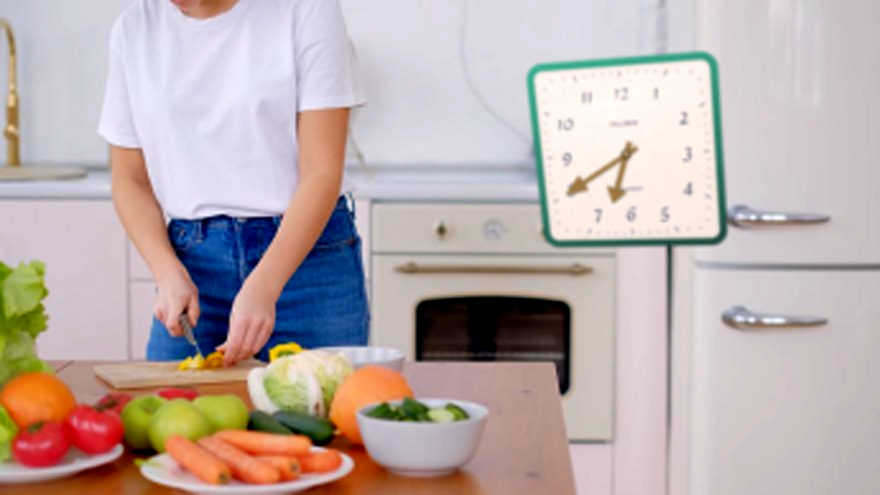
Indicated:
6,40
